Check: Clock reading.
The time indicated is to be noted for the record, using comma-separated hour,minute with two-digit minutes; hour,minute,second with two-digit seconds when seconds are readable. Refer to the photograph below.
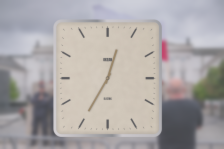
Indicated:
12,35
